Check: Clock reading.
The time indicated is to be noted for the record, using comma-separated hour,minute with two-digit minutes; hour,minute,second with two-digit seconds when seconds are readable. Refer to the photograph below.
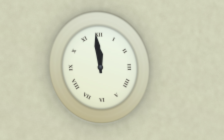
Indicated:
11,59
